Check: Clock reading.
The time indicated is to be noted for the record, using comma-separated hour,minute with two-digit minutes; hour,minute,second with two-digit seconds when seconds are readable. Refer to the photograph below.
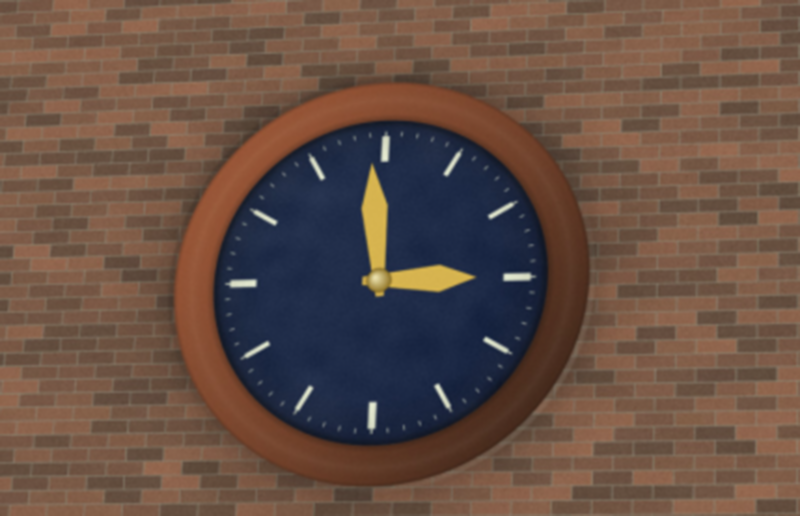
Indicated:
2,59
